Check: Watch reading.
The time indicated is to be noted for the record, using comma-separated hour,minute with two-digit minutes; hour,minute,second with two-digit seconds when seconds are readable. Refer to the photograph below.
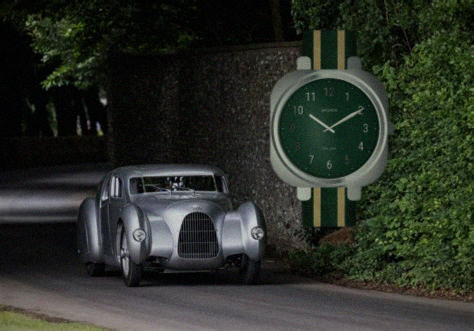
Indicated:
10,10
